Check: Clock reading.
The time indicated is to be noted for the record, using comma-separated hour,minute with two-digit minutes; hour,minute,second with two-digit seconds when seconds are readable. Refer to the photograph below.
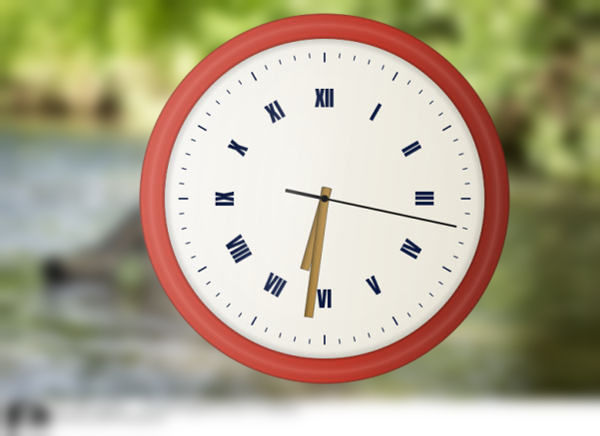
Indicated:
6,31,17
